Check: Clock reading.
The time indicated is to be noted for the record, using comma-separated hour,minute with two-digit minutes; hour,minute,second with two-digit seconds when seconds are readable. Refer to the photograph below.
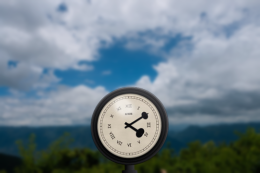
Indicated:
4,10
